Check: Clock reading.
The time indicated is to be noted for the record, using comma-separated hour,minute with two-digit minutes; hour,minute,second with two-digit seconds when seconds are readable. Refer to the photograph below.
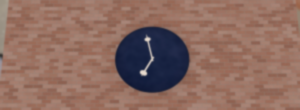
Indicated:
6,58
